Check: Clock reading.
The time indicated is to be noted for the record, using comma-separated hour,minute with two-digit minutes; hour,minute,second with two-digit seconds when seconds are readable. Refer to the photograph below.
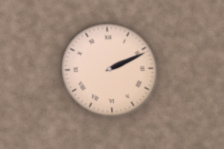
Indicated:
2,11
